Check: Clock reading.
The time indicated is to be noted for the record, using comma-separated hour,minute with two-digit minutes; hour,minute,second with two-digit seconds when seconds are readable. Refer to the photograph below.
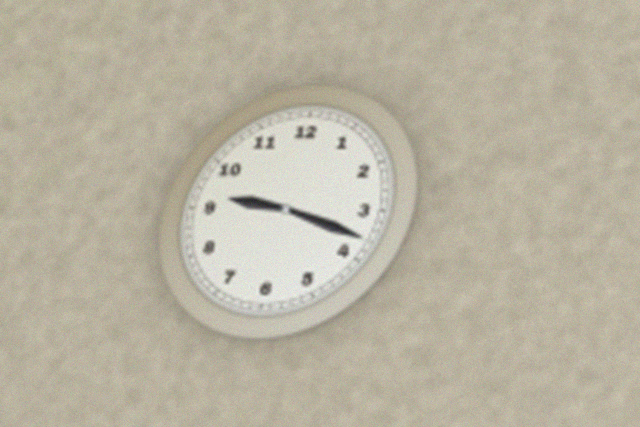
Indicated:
9,18
